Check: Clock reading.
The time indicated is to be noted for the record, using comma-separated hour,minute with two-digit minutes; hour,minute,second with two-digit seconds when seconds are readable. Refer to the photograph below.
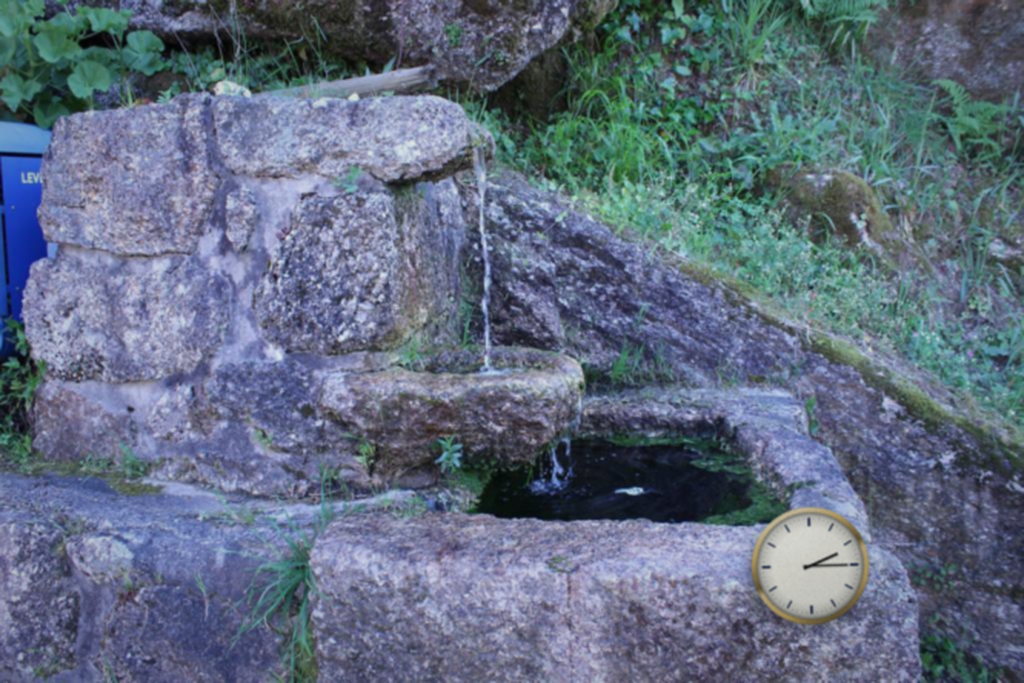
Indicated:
2,15
